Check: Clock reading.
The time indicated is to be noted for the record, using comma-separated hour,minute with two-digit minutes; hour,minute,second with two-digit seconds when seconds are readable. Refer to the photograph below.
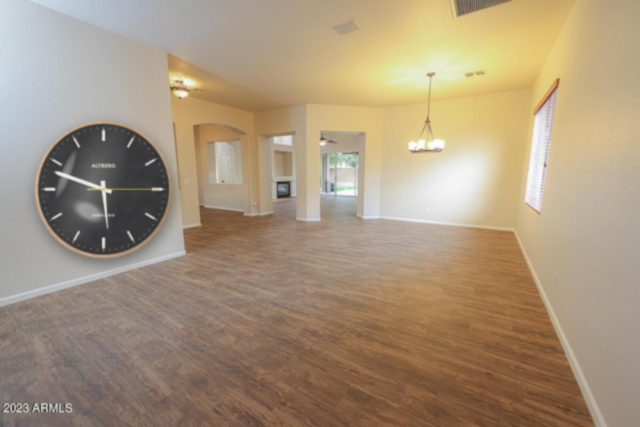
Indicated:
5,48,15
